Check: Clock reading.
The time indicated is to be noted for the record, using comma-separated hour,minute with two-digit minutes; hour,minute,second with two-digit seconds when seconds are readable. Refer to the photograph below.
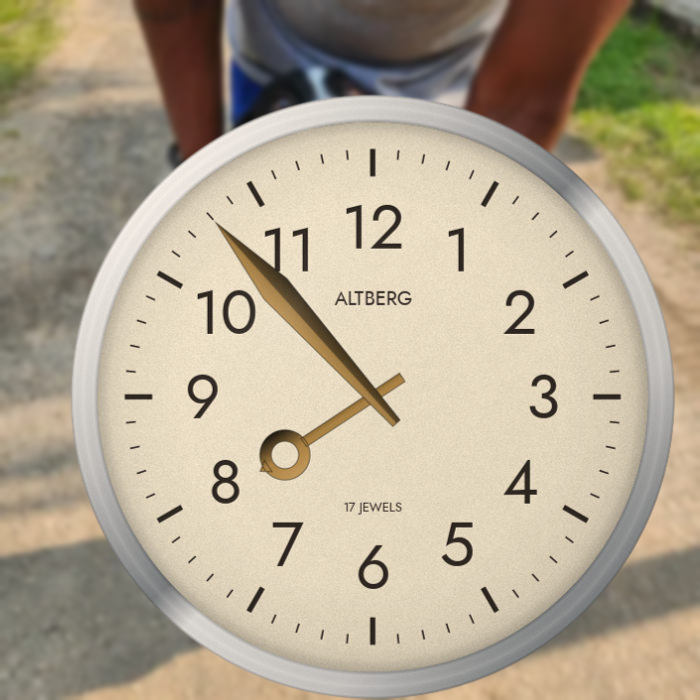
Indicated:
7,53
